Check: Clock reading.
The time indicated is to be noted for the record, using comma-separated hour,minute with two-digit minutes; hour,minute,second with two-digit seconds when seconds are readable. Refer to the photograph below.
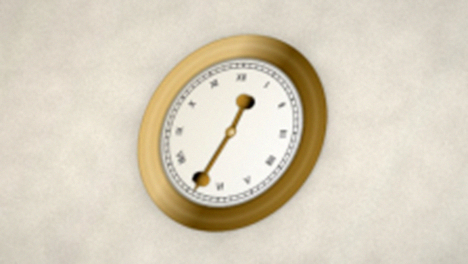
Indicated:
12,34
